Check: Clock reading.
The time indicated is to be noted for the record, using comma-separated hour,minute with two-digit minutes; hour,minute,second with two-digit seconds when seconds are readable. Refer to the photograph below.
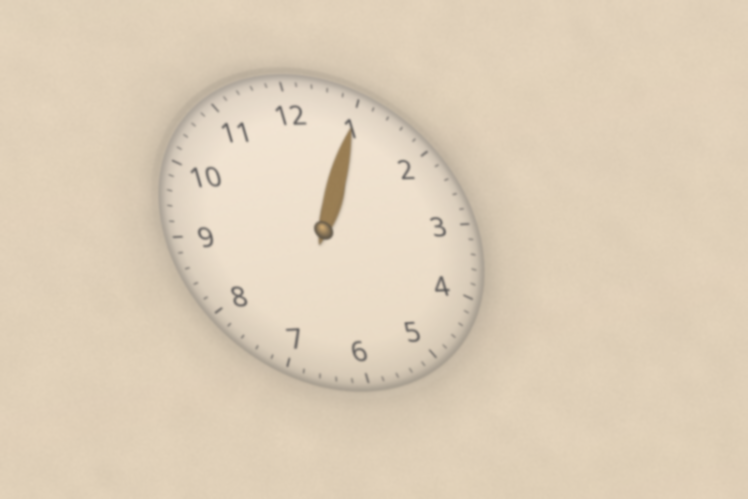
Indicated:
1,05
